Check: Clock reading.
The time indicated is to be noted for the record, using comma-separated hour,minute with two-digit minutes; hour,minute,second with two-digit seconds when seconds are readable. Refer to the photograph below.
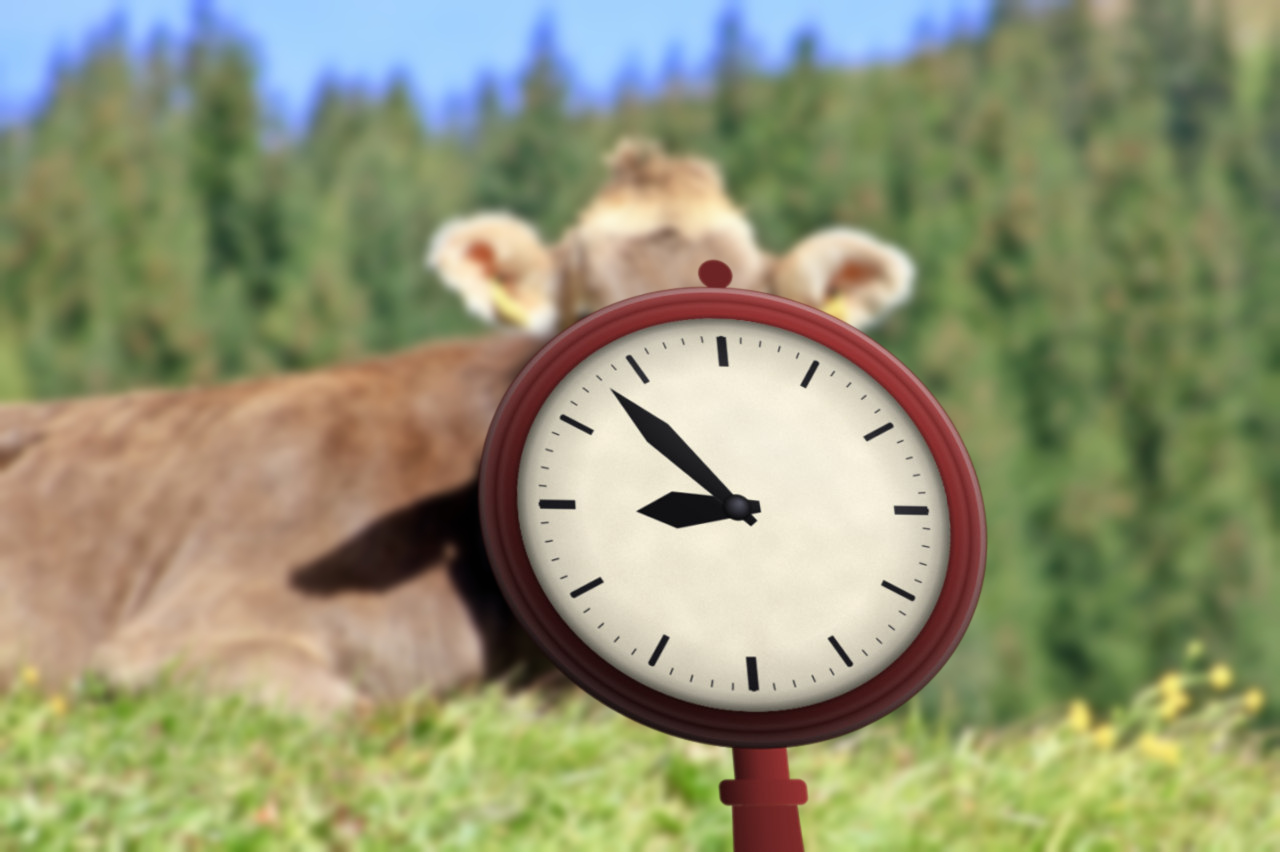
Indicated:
8,53
